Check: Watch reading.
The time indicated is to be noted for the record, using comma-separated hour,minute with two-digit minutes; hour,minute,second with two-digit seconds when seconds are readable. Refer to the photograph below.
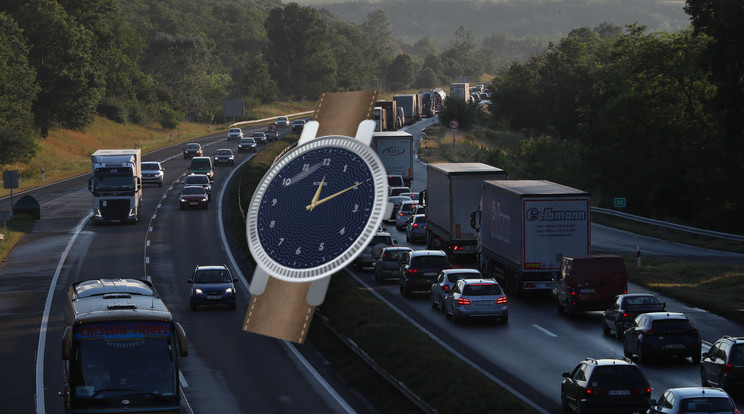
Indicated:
12,10
